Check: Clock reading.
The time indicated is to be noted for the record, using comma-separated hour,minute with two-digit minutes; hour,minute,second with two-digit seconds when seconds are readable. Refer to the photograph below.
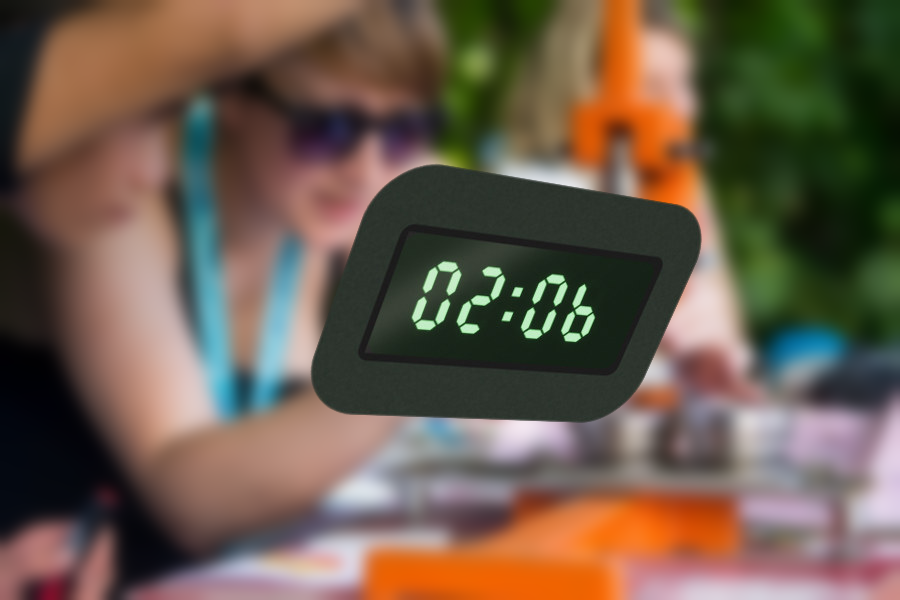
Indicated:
2,06
